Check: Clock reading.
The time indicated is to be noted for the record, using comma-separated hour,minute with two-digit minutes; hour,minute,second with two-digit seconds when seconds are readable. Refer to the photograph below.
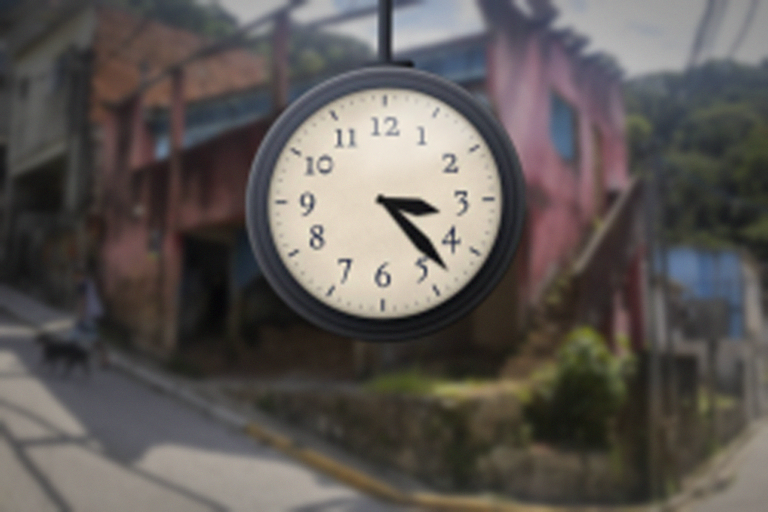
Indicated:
3,23
